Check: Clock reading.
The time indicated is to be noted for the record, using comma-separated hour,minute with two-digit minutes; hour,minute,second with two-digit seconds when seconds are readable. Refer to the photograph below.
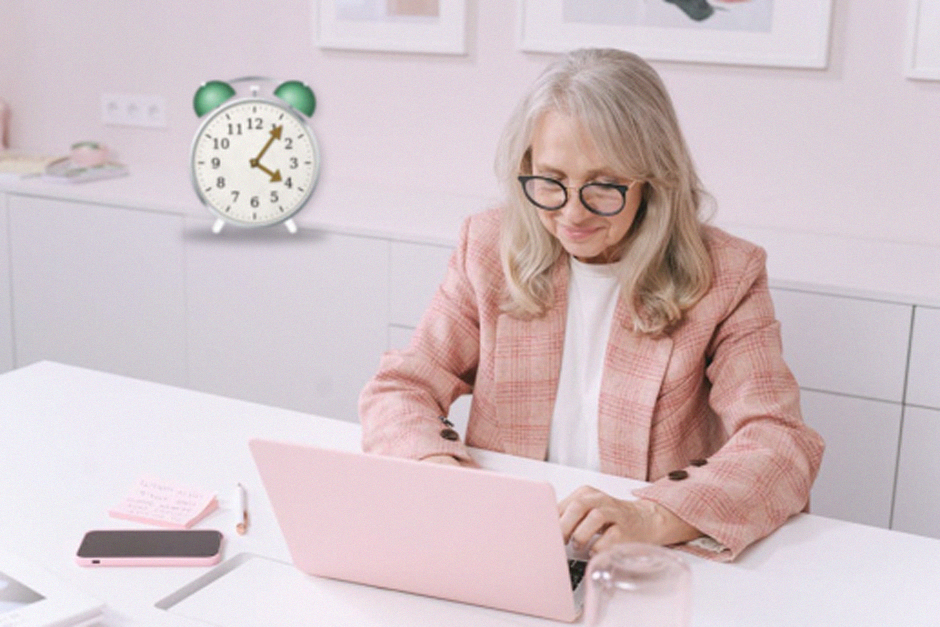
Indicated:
4,06
